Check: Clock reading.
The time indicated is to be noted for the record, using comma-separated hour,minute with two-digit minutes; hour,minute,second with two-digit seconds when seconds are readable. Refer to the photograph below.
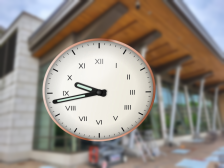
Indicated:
9,43
